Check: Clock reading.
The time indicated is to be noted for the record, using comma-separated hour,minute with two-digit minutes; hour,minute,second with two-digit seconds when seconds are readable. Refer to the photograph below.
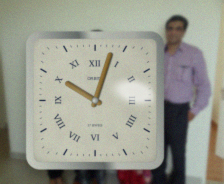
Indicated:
10,03
